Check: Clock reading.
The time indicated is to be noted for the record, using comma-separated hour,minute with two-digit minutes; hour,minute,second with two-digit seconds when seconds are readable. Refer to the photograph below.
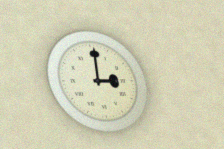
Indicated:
3,01
